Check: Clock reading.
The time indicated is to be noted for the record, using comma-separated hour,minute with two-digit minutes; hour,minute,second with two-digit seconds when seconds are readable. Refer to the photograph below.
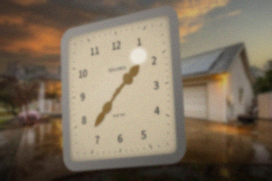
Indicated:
1,37
